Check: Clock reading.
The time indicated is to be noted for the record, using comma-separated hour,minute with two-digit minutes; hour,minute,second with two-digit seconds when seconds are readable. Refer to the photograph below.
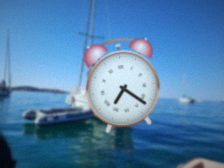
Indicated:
7,22
